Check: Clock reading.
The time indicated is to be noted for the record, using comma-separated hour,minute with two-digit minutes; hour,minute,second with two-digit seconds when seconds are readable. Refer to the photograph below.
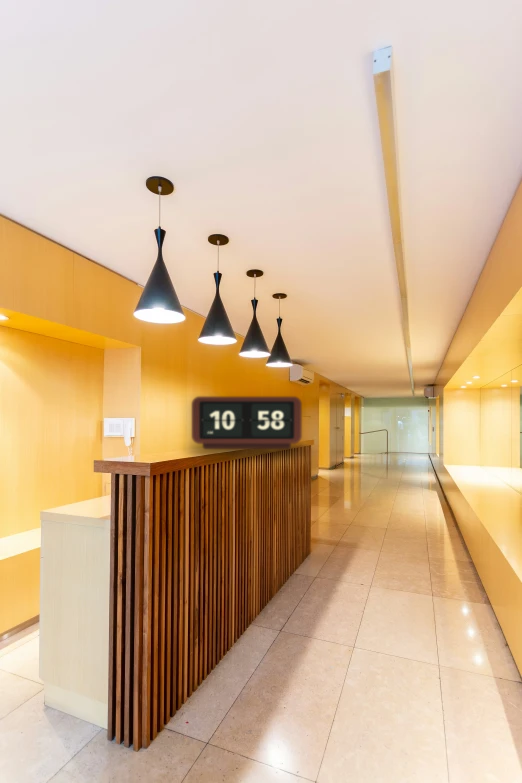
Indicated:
10,58
